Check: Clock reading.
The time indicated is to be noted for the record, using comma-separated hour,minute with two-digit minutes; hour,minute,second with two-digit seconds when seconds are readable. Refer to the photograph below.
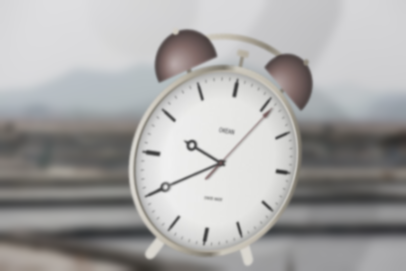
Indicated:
9,40,06
